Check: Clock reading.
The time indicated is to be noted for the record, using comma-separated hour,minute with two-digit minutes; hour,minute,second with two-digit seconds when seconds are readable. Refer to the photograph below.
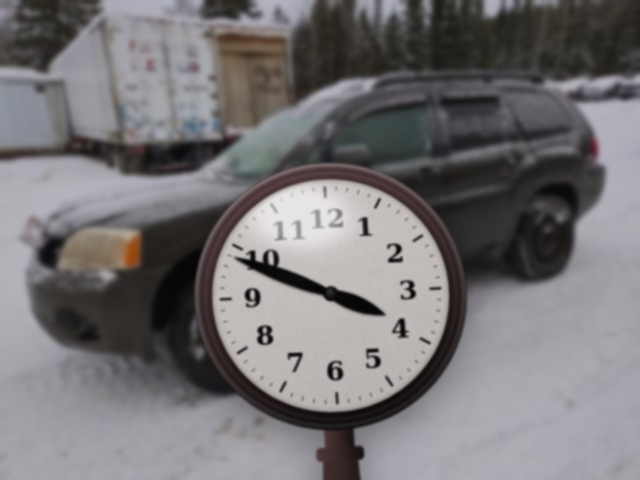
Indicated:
3,49
